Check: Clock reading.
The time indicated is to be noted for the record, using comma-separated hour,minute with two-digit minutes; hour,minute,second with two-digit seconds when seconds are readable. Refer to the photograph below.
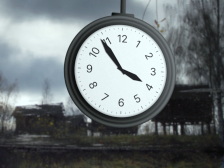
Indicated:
3,54
